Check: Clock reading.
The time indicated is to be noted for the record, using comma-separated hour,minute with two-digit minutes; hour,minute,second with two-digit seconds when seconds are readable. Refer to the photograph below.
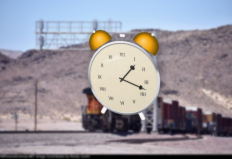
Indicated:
1,18
